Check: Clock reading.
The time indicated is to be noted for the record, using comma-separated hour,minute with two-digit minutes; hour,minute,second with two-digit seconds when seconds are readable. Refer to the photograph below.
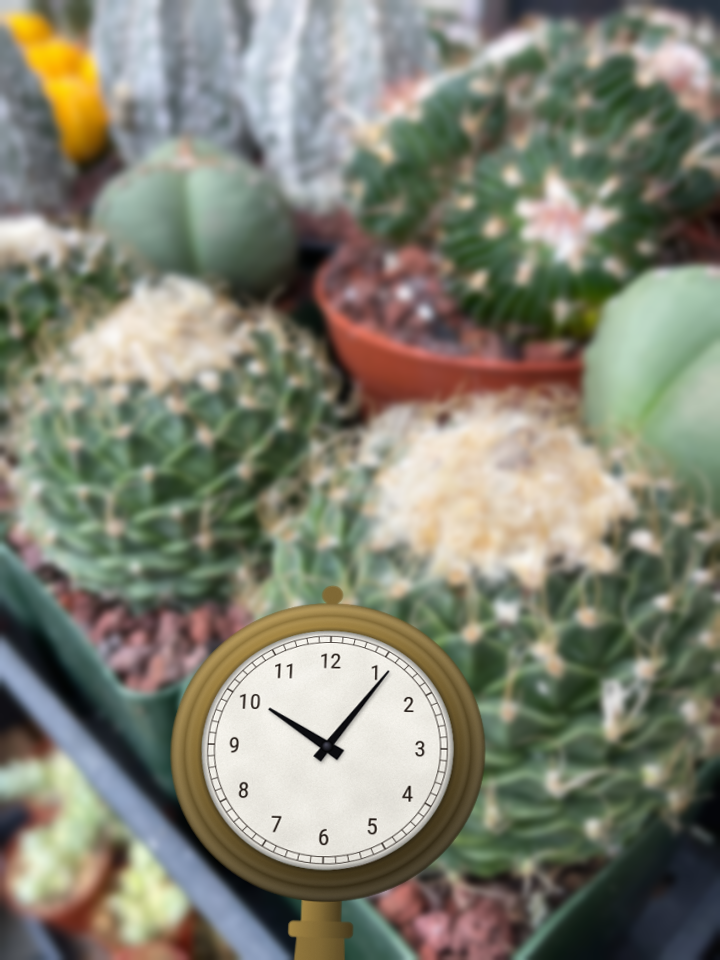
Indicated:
10,06
